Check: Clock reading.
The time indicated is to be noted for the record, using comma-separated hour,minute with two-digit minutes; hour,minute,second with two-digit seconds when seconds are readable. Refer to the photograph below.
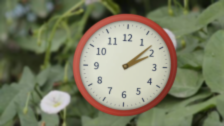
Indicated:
2,08
